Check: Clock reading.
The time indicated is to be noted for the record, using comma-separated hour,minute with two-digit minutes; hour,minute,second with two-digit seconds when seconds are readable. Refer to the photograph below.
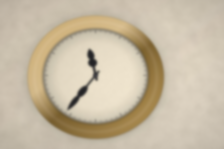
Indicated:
11,36
